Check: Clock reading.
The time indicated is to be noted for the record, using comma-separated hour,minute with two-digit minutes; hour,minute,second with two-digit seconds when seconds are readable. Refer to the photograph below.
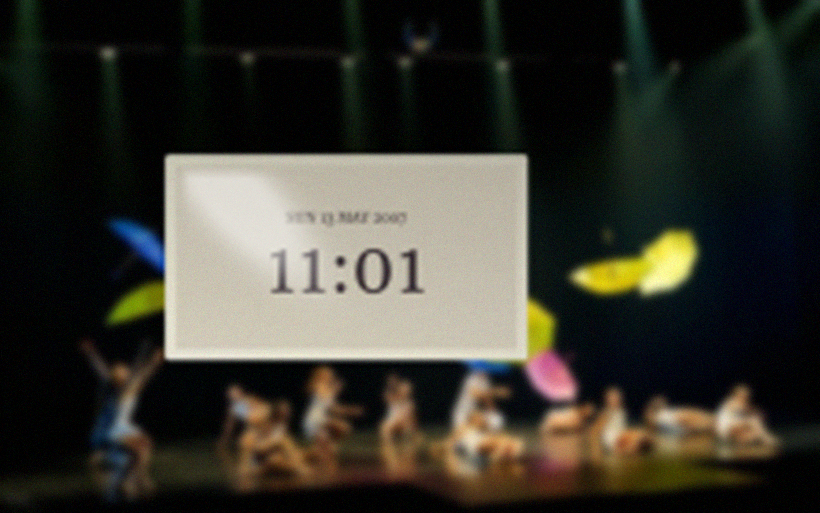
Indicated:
11,01
